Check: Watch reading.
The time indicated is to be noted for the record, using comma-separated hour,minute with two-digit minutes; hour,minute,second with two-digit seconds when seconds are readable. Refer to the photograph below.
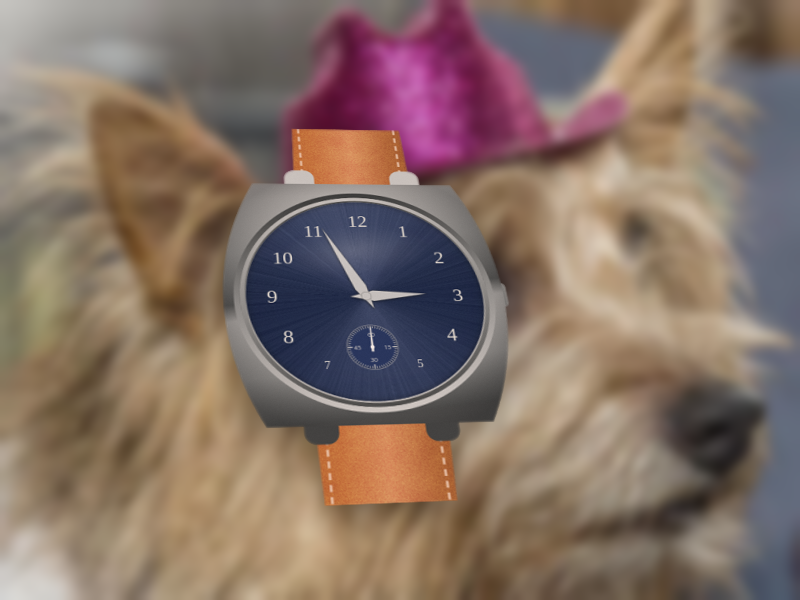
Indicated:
2,56
